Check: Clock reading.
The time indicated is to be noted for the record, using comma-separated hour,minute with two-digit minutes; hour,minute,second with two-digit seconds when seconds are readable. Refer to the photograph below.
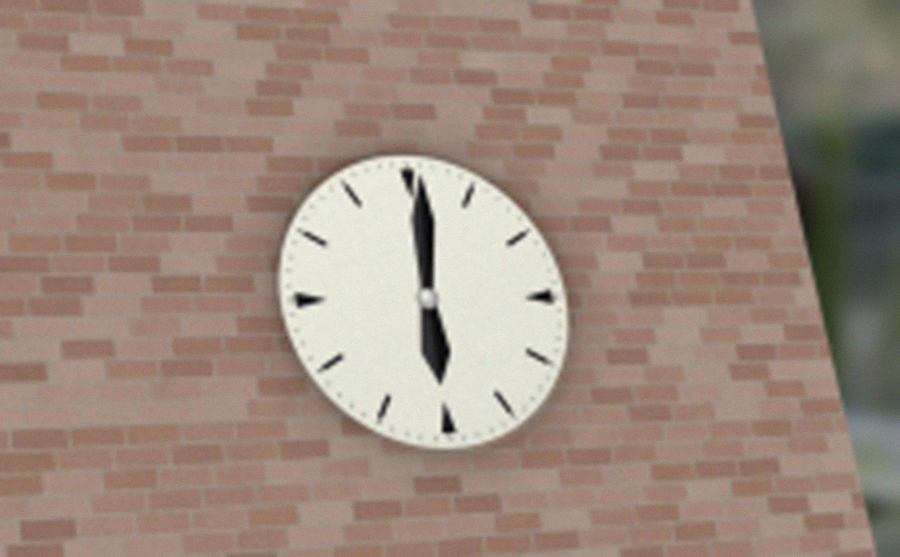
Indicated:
6,01
